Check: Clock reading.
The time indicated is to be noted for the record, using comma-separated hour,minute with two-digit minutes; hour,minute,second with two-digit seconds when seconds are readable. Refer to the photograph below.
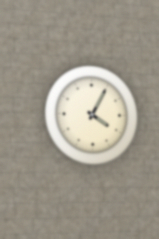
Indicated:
4,05
